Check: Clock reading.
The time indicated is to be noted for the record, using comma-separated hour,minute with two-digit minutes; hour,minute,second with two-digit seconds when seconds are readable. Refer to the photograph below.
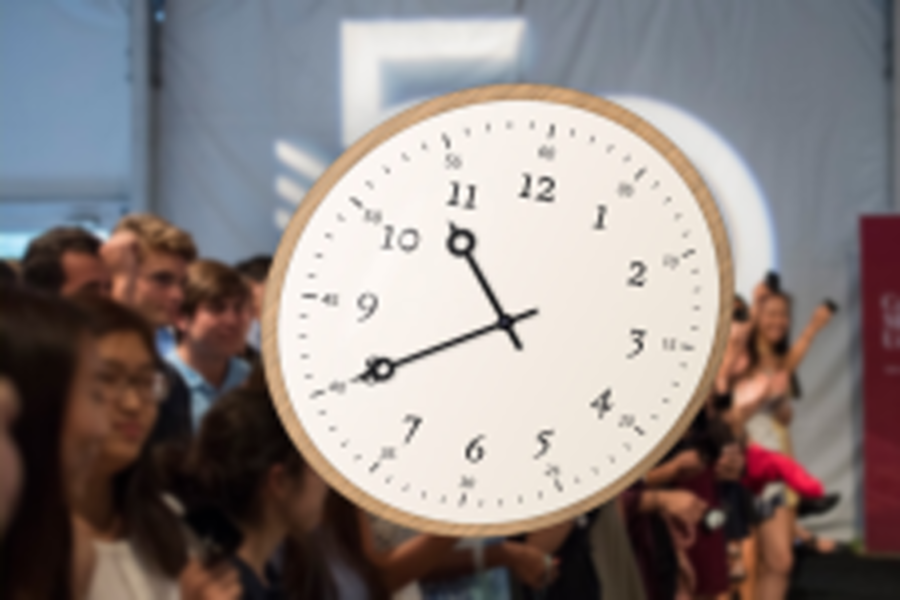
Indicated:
10,40
